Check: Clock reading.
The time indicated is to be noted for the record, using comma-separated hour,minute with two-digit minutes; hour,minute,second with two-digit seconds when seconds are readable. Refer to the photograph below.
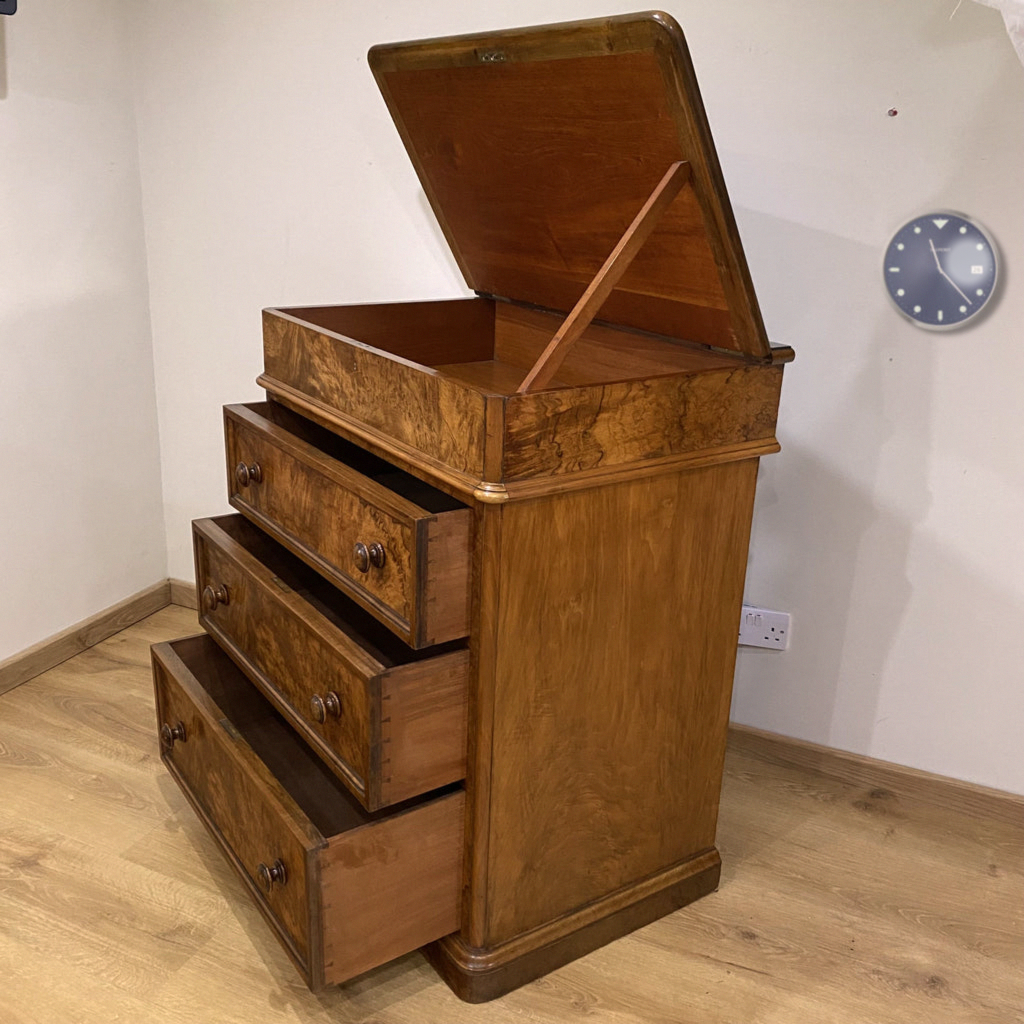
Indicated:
11,23
